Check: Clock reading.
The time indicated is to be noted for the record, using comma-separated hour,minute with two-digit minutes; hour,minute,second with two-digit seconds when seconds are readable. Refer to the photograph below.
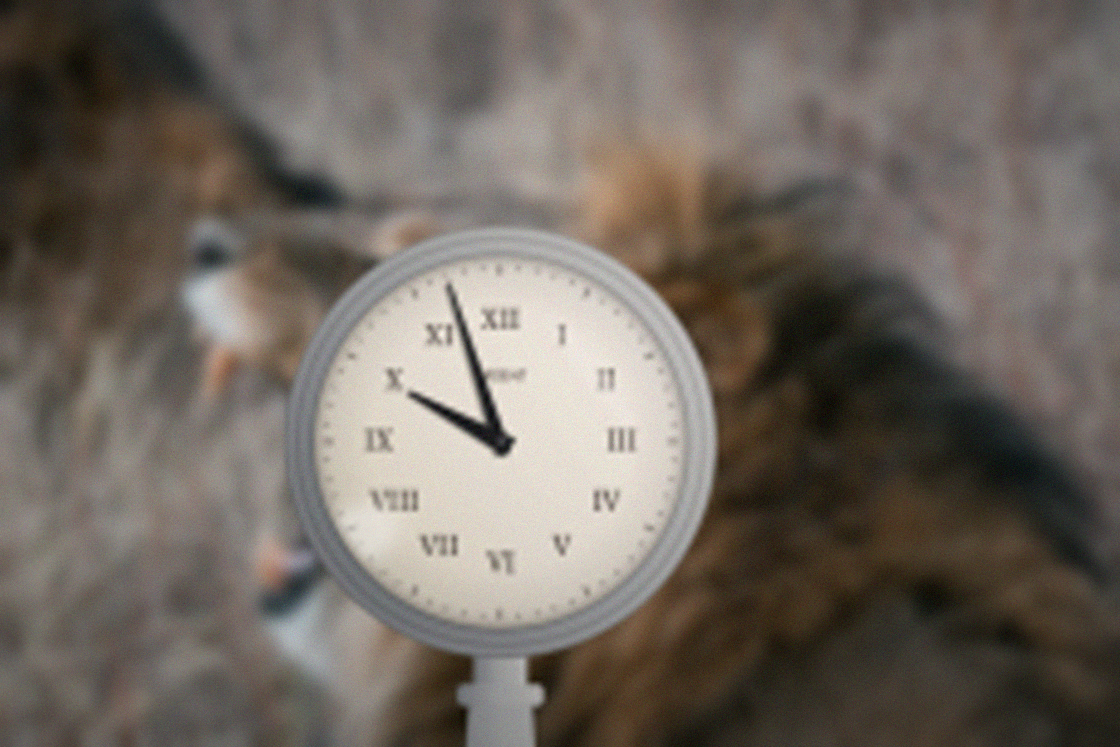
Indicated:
9,57
